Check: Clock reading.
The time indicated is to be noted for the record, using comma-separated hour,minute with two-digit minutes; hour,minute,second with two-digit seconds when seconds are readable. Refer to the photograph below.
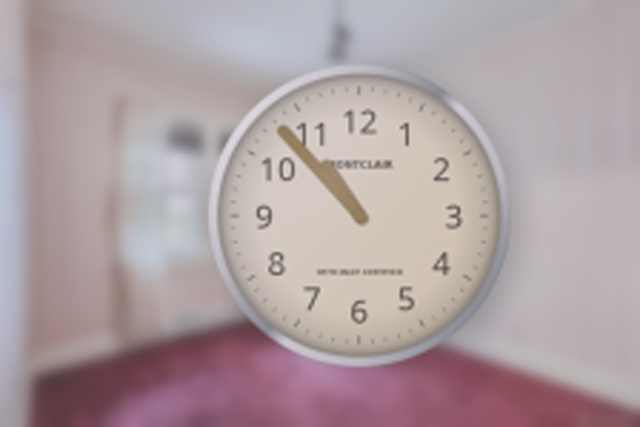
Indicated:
10,53
